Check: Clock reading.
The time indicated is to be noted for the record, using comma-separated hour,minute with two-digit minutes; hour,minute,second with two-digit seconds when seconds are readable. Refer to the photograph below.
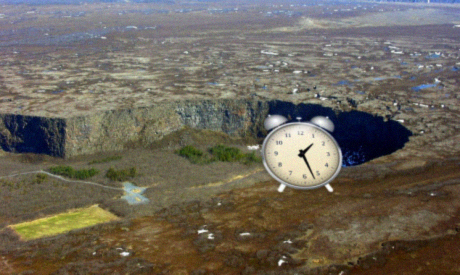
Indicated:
1,27
